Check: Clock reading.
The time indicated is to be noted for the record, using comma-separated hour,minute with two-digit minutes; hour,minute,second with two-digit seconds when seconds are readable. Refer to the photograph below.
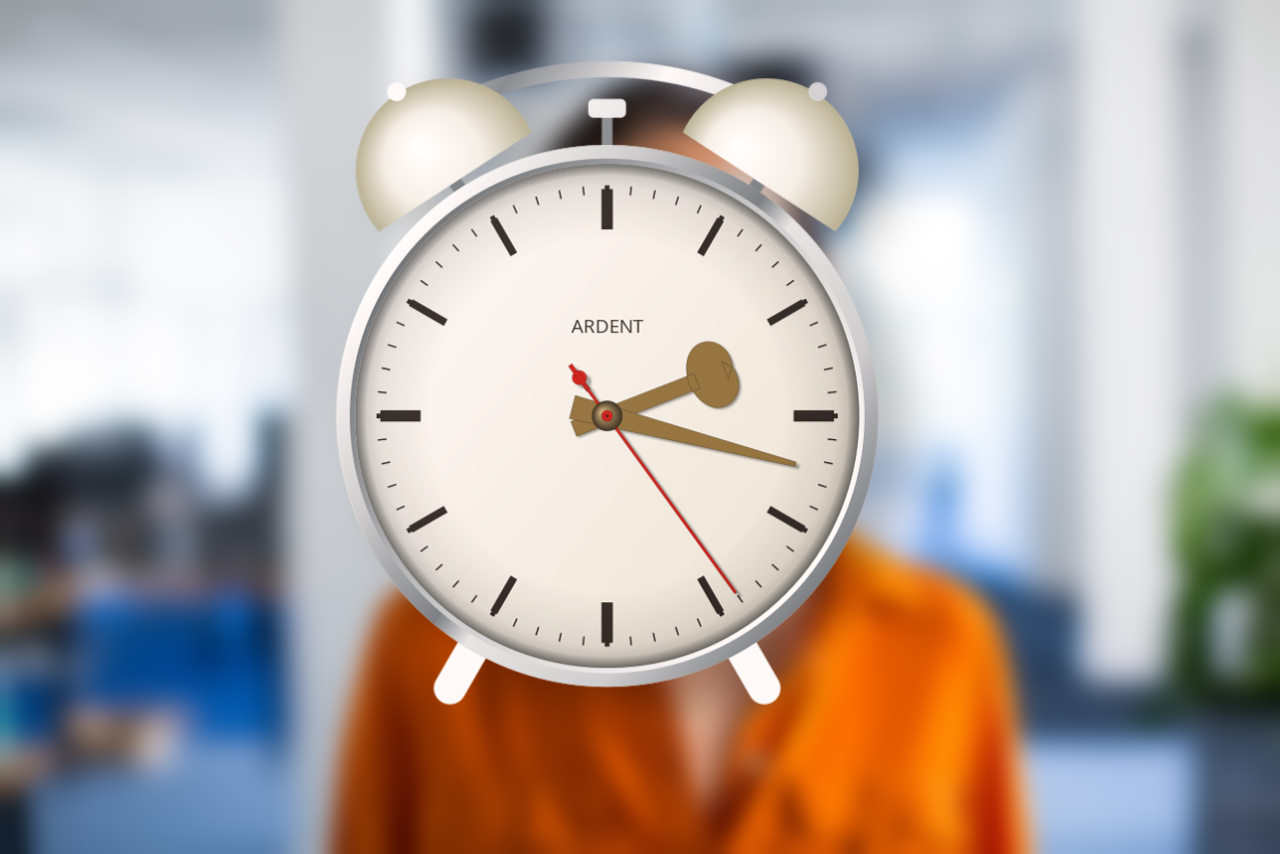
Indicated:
2,17,24
